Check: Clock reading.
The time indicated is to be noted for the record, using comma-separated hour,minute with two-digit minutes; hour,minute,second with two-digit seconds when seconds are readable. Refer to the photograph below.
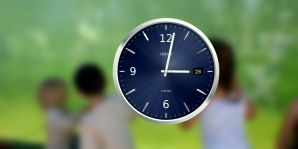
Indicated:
3,02
